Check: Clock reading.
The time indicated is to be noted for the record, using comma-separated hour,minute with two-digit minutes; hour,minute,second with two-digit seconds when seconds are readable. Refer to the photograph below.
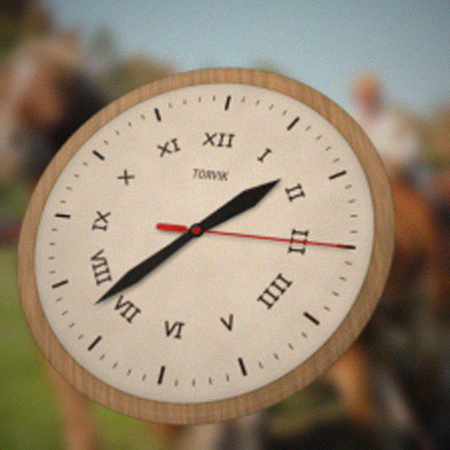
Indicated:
1,37,15
